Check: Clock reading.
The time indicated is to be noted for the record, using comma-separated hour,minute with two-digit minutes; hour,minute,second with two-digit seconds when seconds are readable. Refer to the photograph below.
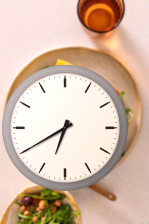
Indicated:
6,40
